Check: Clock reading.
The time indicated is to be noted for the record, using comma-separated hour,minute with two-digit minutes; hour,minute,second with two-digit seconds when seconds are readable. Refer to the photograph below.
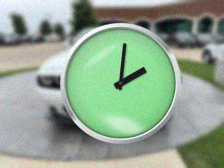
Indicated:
2,01
